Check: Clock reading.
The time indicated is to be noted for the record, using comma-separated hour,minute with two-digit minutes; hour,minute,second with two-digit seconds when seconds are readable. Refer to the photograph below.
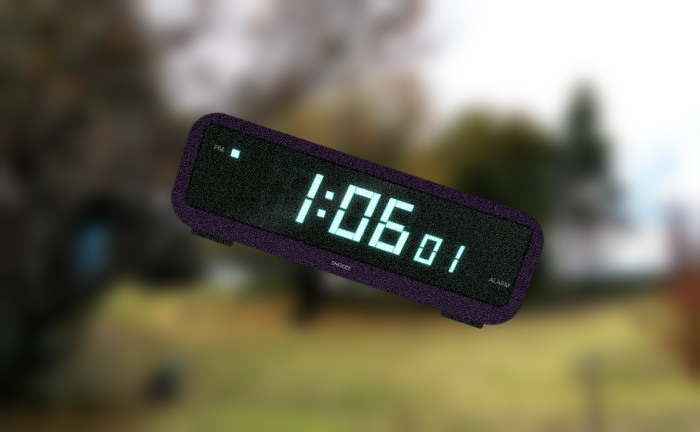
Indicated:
1,06,01
